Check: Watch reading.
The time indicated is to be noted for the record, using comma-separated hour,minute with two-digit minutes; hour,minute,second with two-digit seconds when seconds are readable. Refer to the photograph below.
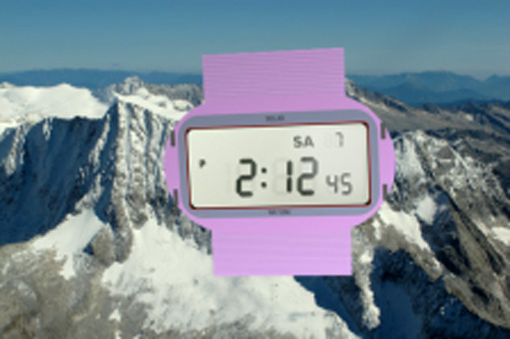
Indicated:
2,12,45
